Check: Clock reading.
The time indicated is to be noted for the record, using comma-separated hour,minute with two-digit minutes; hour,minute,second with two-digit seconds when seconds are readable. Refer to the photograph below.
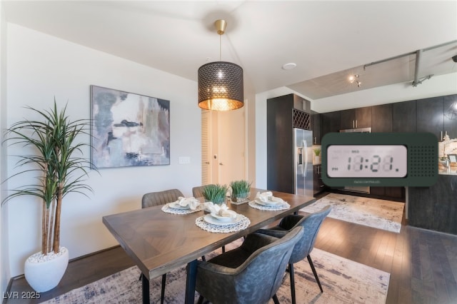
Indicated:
11,21
